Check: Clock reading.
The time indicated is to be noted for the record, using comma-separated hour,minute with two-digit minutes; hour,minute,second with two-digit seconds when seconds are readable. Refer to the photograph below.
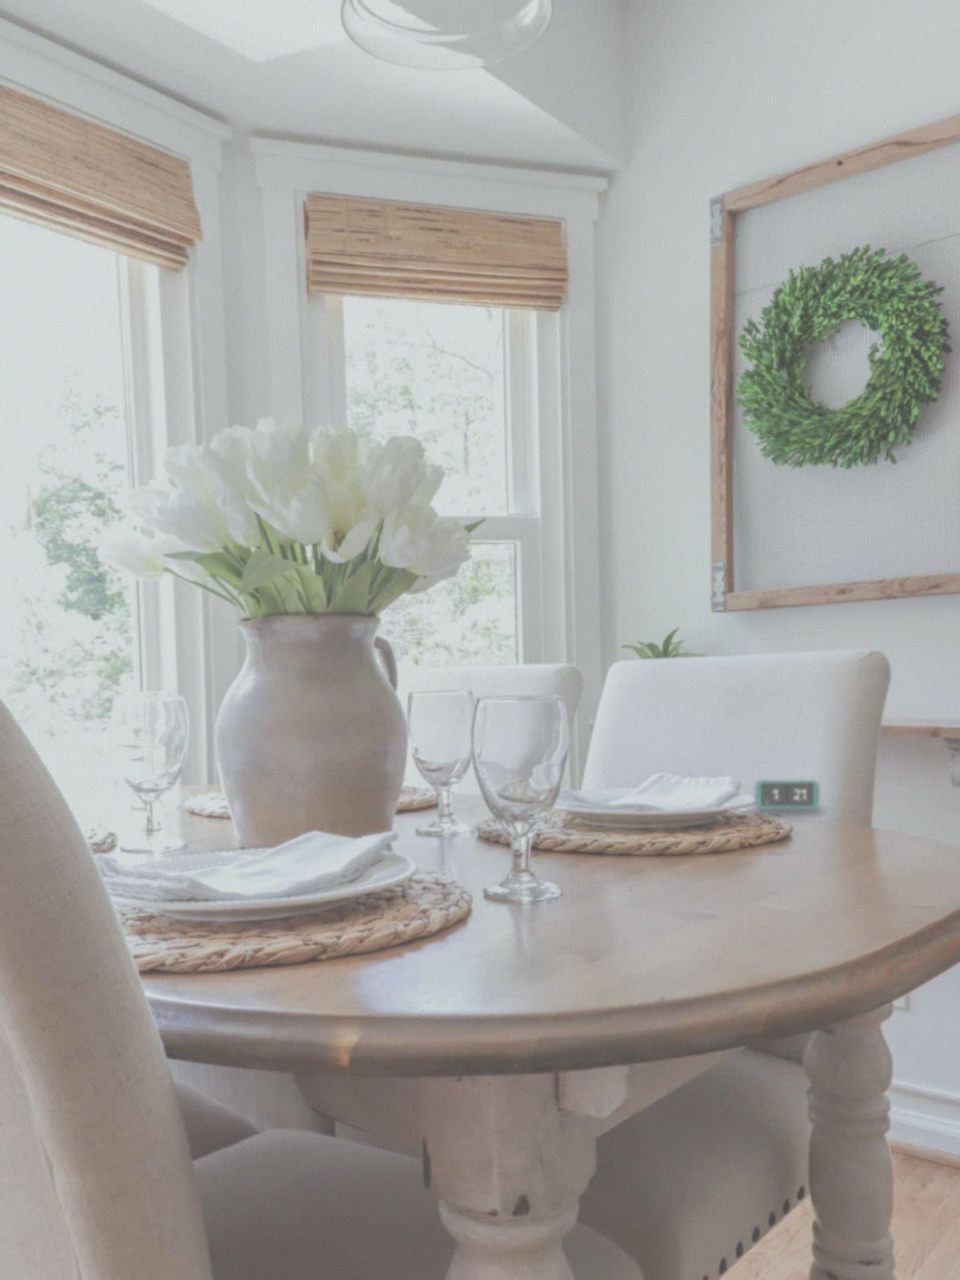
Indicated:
1,21
